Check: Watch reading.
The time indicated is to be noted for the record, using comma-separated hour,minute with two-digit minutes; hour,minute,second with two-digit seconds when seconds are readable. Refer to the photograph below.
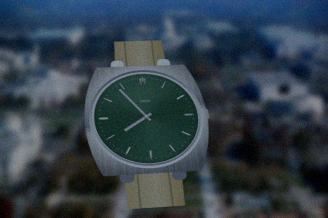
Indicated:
7,54
